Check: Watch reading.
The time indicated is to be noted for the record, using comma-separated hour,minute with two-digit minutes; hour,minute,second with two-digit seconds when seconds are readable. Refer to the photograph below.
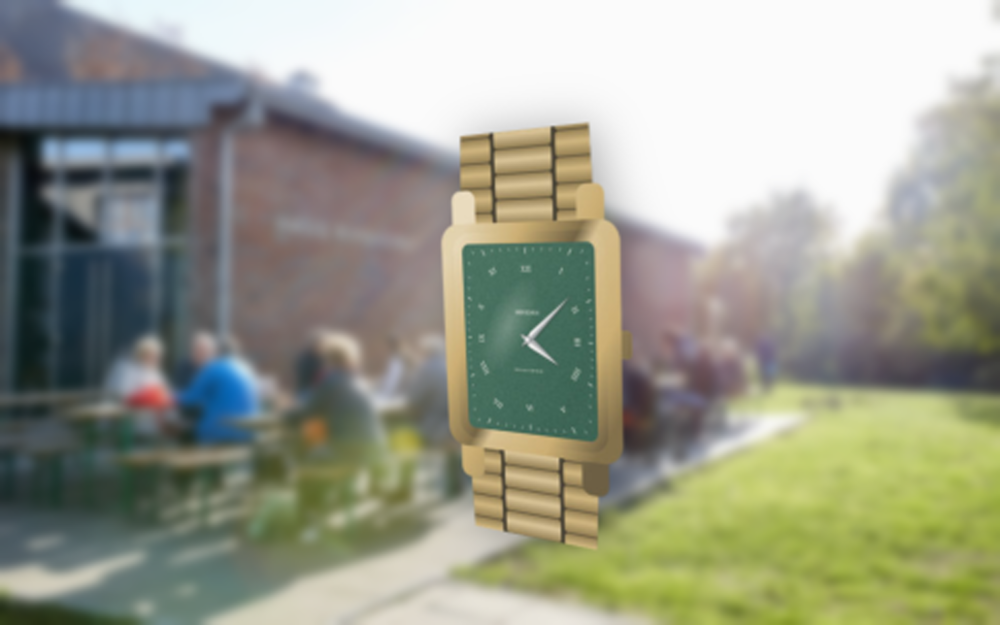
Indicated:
4,08
